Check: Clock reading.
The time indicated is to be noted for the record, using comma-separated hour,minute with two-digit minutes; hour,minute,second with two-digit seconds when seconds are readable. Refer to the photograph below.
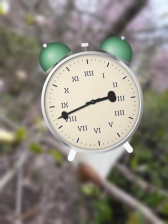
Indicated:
2,42
